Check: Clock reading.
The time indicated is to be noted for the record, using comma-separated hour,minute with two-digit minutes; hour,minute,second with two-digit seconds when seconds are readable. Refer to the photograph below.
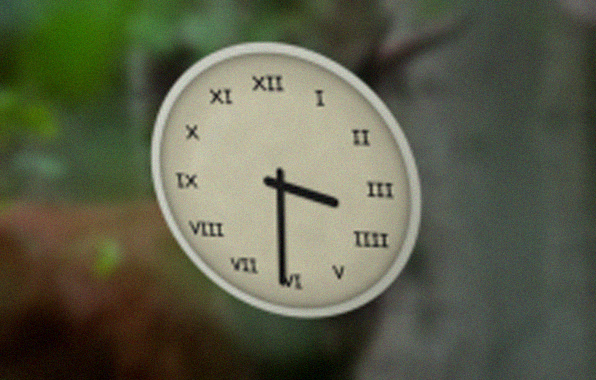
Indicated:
3,31
